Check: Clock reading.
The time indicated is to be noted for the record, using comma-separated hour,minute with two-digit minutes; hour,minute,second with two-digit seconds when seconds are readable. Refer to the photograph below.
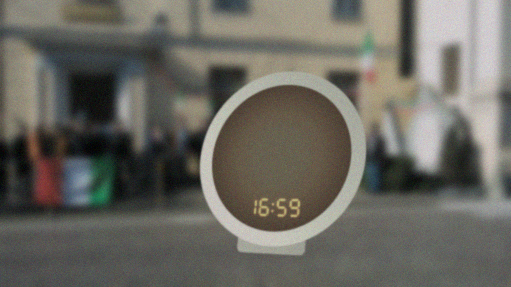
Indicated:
16,59
